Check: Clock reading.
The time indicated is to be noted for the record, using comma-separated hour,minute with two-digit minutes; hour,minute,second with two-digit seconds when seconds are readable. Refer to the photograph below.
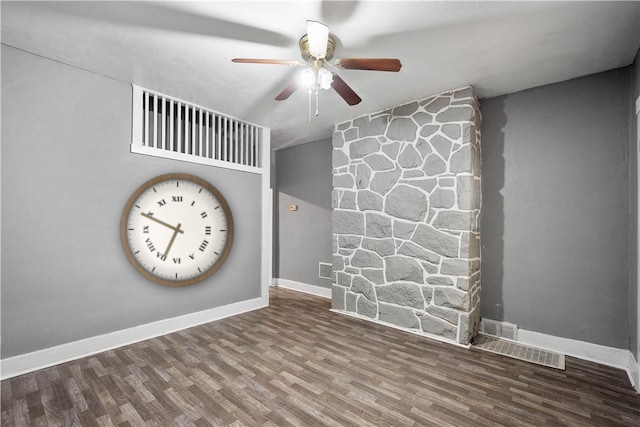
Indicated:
6,49
